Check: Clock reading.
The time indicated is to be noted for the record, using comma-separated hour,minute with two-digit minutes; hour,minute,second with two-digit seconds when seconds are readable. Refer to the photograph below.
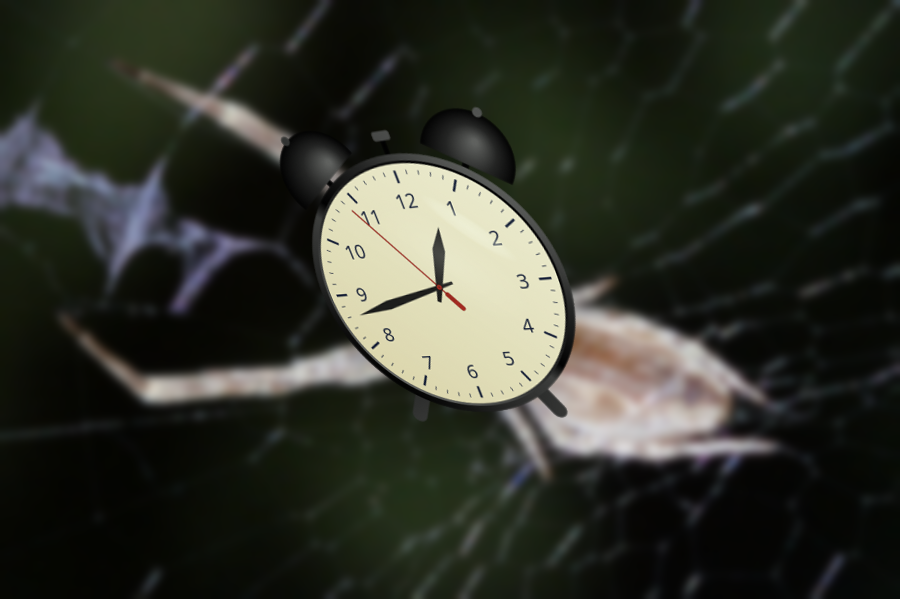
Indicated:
12,42,54
